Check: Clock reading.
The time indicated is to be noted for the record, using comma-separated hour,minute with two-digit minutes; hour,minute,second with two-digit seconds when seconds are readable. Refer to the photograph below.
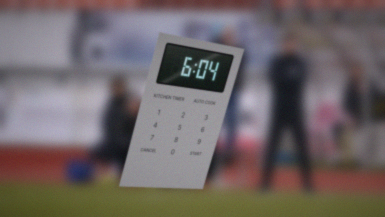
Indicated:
6,04
